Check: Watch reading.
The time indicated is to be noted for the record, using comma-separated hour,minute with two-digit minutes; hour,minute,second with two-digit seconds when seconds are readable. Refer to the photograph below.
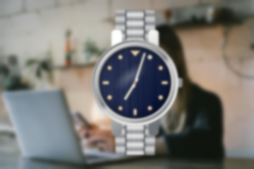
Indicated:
7,03
